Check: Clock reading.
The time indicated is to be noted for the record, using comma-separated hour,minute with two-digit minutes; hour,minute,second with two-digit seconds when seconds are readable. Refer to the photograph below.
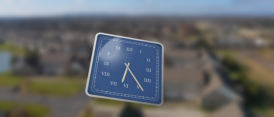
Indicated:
6,24
